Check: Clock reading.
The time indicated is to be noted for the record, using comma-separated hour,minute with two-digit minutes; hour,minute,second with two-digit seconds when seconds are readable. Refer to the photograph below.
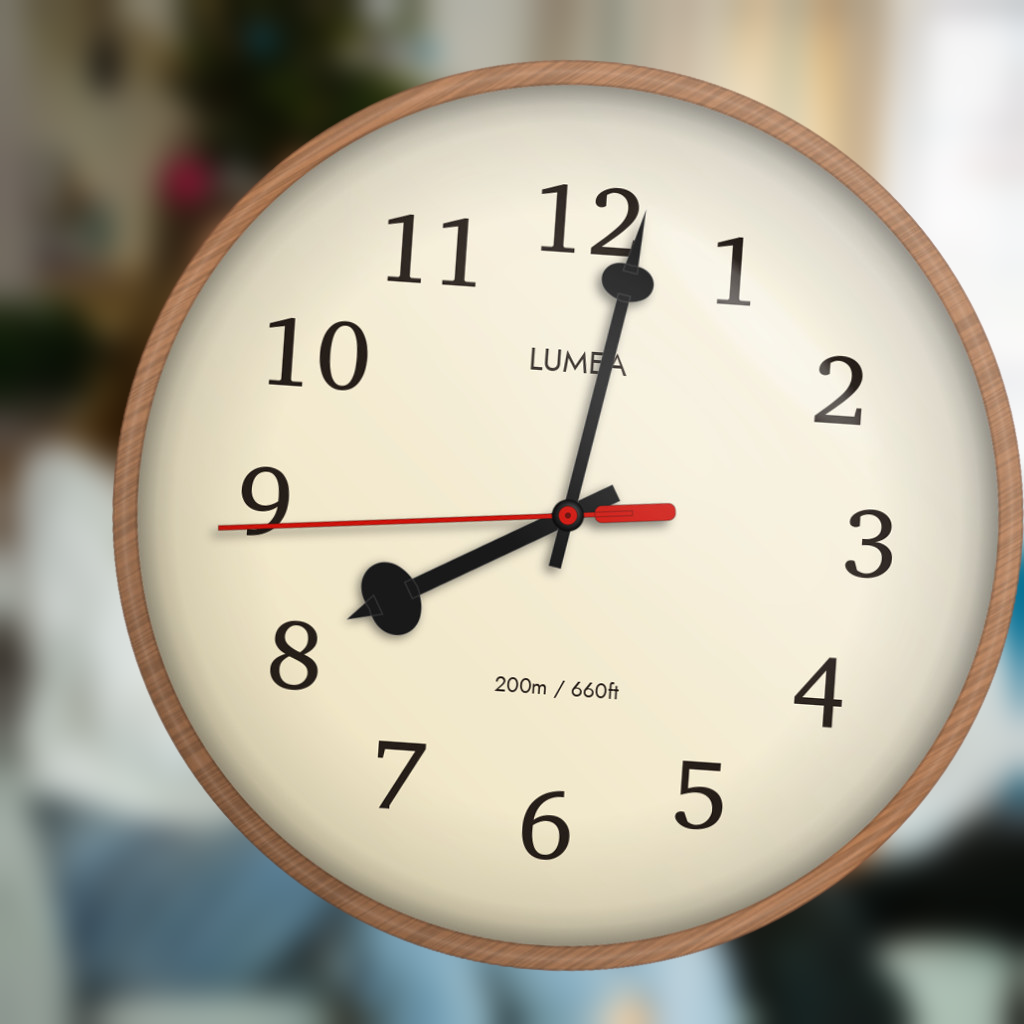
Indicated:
8,01,44
